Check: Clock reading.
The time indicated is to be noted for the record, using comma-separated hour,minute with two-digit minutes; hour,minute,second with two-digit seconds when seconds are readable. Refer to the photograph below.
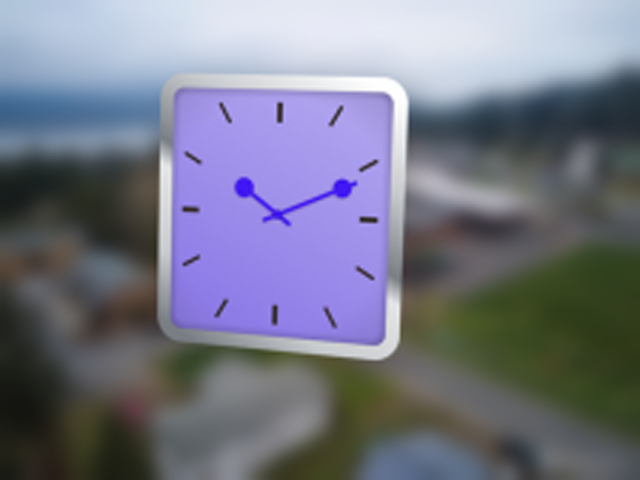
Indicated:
10,11
